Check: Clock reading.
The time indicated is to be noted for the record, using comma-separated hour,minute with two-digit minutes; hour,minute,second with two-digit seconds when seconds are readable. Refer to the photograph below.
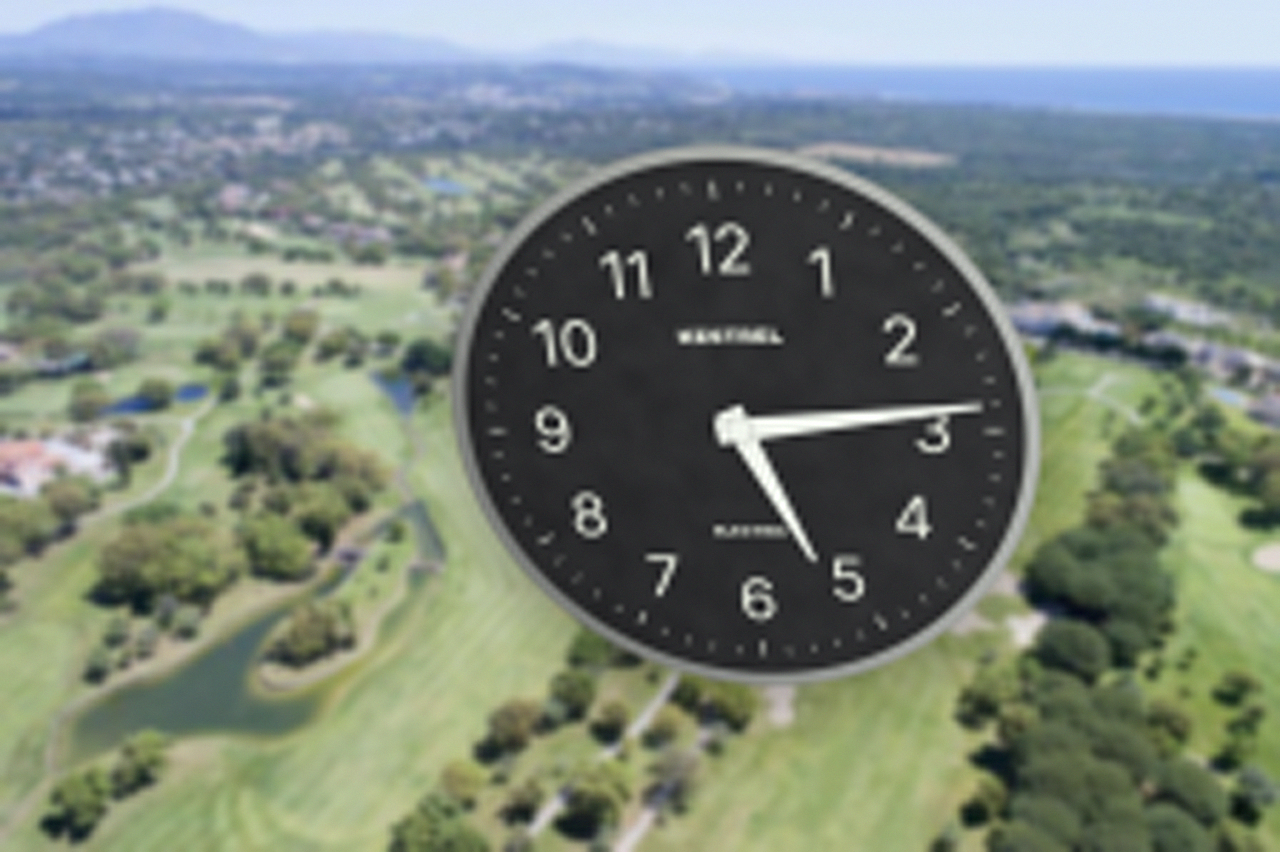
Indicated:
5,14
